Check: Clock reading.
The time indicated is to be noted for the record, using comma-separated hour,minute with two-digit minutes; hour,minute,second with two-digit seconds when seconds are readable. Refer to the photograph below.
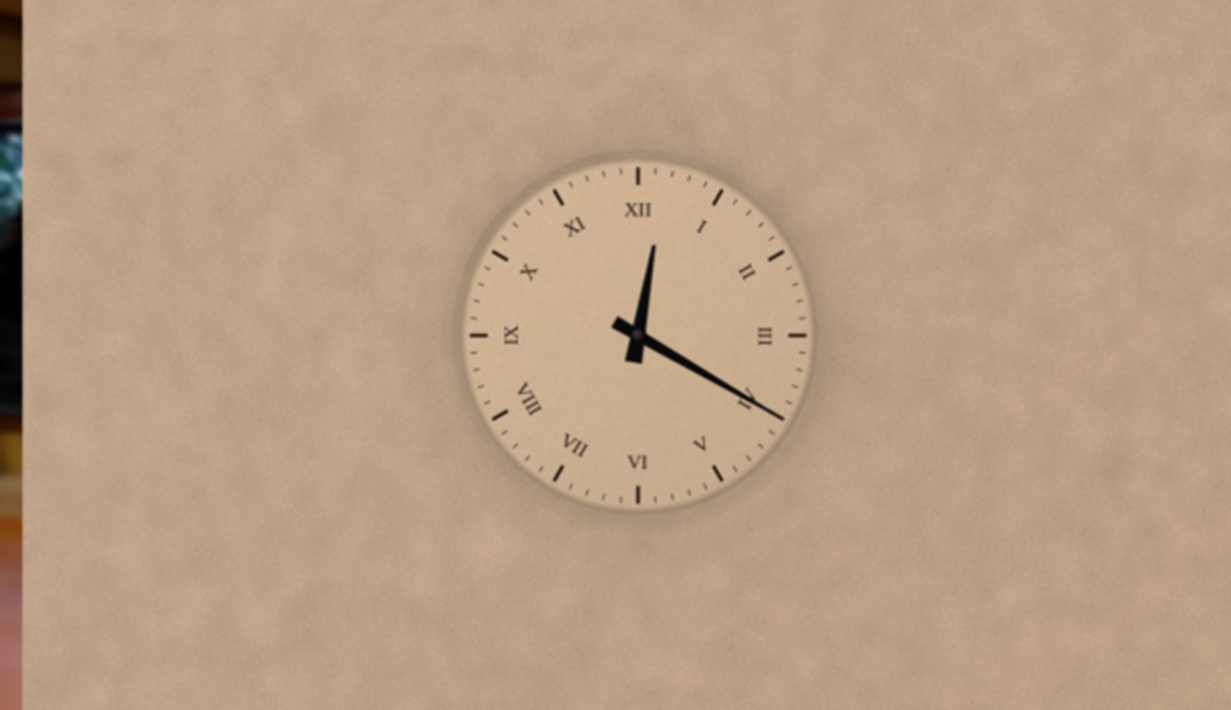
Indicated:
12,20
